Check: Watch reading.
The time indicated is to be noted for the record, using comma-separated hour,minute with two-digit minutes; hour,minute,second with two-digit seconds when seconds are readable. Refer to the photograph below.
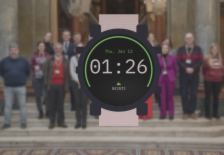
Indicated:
1,26
